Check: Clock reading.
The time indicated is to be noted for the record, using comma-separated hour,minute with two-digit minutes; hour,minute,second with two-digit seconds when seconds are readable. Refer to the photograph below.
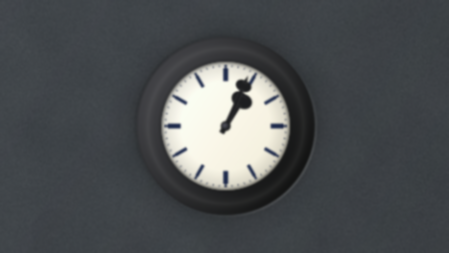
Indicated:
1,04
